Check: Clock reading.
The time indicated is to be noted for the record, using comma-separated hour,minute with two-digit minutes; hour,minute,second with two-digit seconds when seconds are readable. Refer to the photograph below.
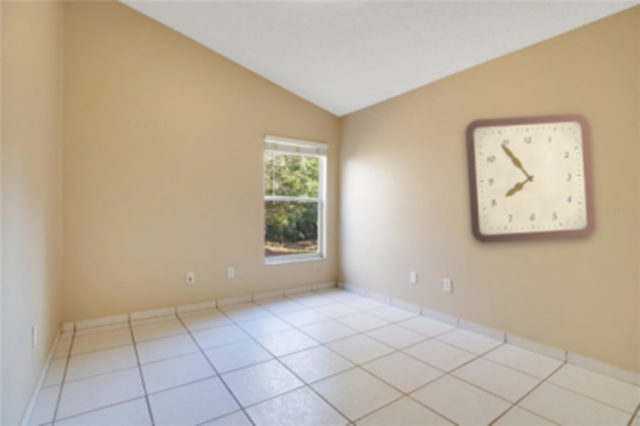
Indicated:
7,54
